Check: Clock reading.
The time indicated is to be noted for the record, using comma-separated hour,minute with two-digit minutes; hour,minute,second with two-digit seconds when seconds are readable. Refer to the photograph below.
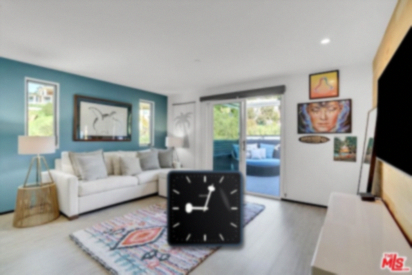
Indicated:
9,03
